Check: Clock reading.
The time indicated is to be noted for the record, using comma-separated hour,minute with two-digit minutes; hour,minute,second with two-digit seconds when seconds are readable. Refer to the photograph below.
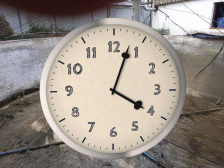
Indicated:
4,03
